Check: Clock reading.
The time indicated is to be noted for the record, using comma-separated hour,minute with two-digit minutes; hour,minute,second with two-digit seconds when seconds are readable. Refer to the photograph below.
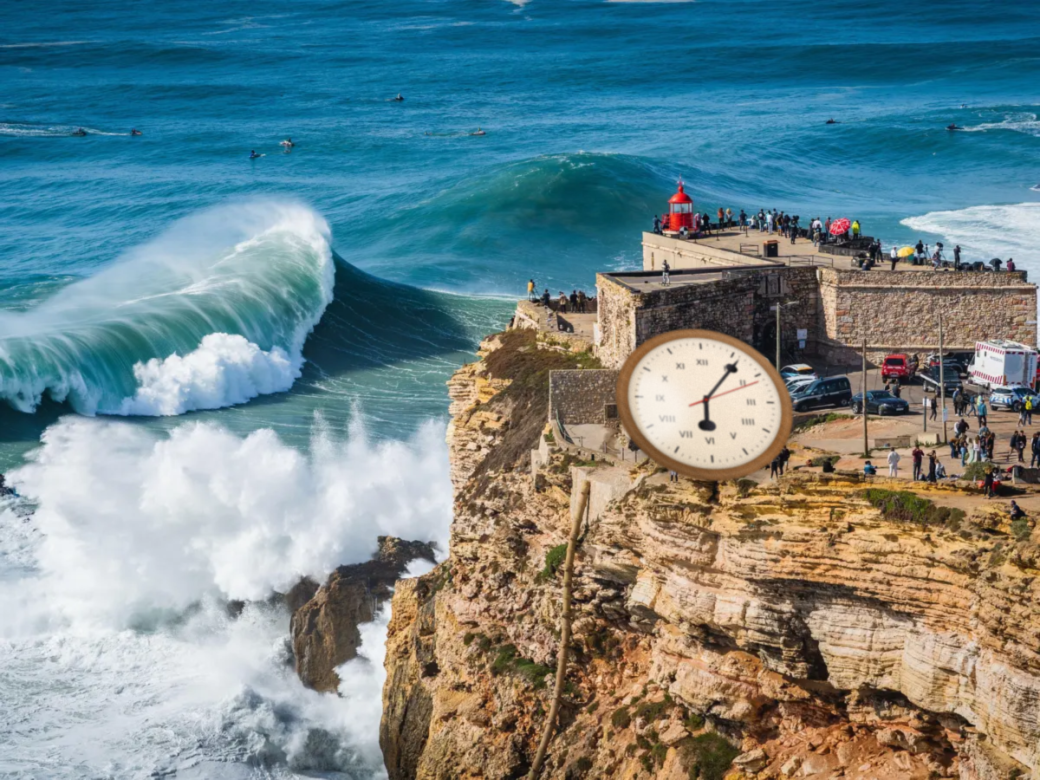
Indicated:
6,06,11
